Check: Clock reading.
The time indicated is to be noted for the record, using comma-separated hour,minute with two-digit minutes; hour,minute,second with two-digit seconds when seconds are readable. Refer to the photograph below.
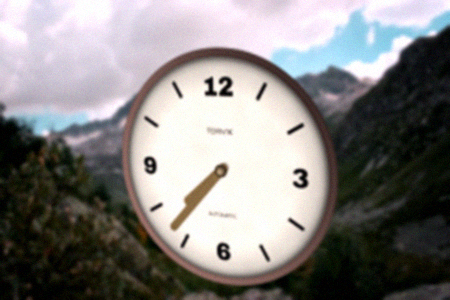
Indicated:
7,37
